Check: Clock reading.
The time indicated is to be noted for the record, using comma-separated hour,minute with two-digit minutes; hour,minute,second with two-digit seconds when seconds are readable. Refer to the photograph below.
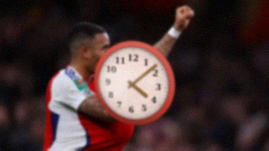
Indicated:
4,08
